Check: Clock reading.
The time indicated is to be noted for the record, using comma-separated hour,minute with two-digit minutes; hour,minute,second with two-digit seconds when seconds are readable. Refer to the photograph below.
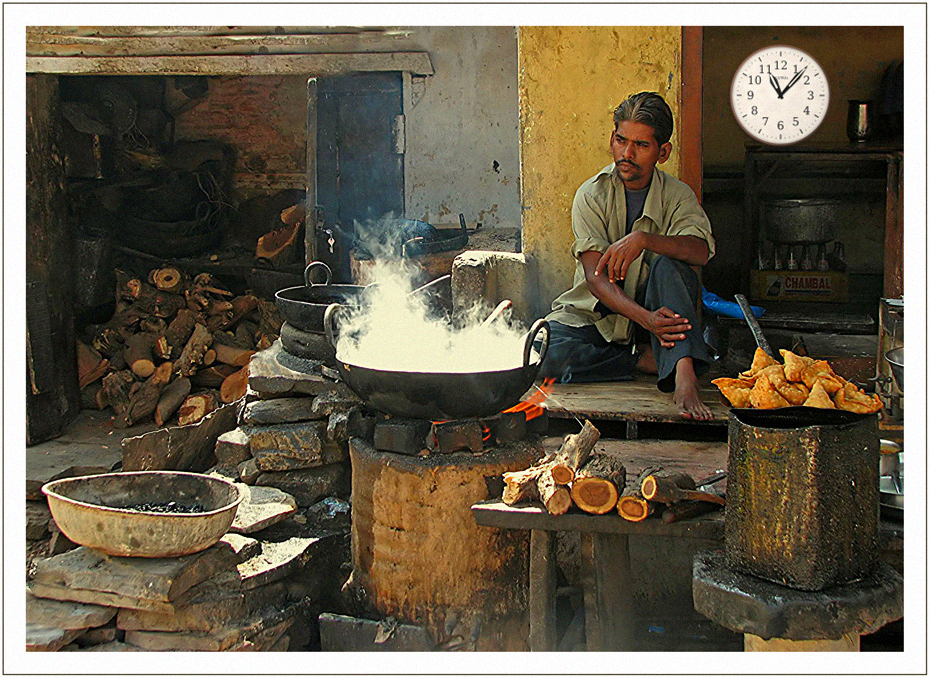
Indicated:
11,07
